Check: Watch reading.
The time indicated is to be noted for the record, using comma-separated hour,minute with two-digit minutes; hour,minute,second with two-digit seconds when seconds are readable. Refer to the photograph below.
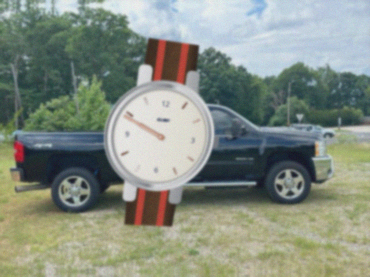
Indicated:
9,49
